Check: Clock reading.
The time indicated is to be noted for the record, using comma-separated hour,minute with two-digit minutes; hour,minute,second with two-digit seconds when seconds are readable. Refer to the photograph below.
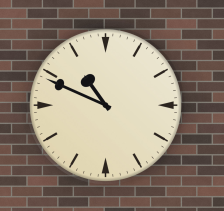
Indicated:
10,49
